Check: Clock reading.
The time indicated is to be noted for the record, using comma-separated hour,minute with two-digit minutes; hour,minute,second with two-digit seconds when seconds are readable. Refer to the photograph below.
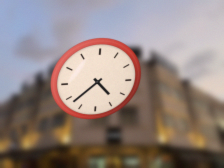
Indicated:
4,38
